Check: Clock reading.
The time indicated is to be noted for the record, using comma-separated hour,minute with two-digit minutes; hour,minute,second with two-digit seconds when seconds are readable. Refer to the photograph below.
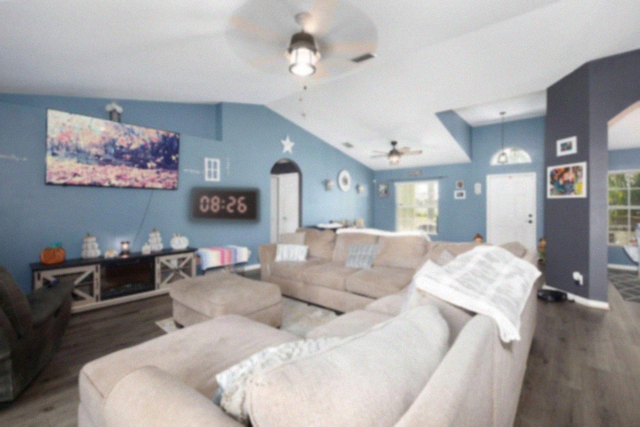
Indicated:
8,26
